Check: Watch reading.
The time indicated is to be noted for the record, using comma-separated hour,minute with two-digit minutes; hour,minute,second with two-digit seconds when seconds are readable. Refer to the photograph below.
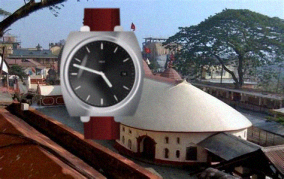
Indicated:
4,48
